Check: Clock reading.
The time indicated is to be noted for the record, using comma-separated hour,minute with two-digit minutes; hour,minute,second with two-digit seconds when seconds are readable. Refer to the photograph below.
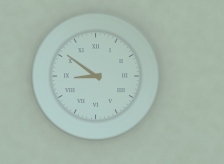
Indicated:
8,51
